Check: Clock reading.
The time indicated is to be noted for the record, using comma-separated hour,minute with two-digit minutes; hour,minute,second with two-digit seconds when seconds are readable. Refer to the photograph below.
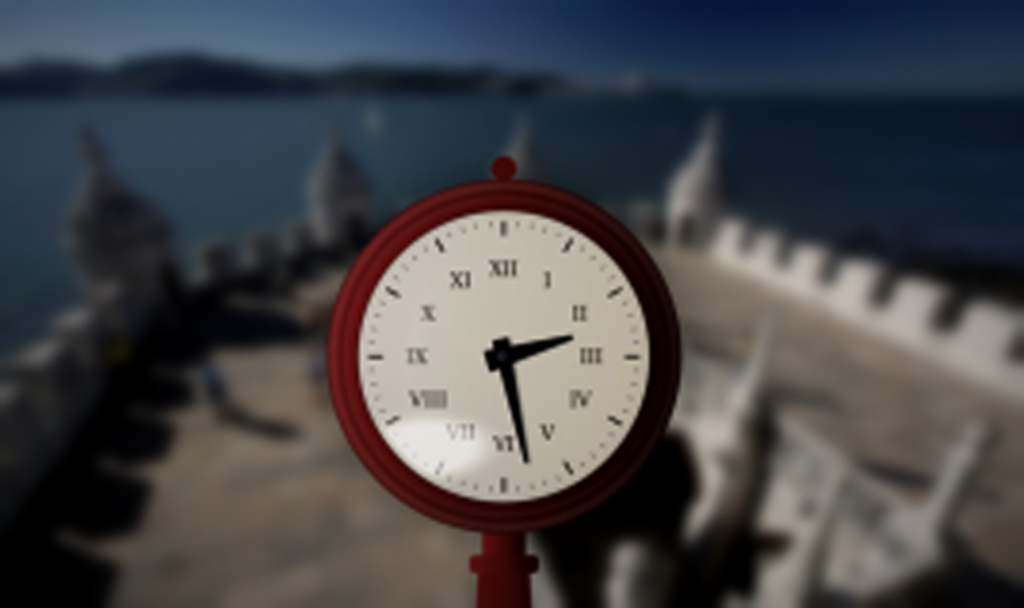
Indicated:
2,28
